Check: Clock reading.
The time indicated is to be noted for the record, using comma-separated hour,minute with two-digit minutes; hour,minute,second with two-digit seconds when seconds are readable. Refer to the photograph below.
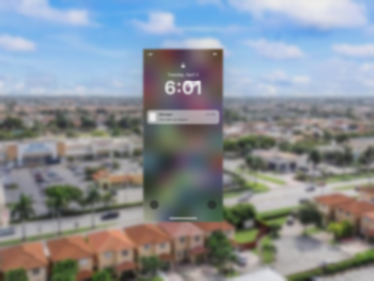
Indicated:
6,01
